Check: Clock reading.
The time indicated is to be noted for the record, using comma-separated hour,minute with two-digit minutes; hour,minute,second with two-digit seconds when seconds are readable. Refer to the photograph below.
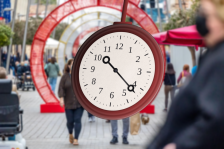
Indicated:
10,22
